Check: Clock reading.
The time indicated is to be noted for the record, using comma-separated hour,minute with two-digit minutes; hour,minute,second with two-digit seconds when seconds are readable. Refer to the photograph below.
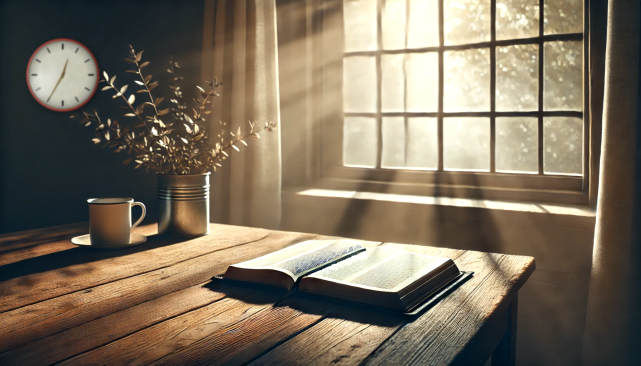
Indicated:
12,35
